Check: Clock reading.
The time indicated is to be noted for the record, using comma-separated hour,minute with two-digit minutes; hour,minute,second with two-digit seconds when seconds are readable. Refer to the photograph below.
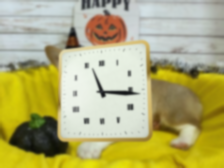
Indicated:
11,16
